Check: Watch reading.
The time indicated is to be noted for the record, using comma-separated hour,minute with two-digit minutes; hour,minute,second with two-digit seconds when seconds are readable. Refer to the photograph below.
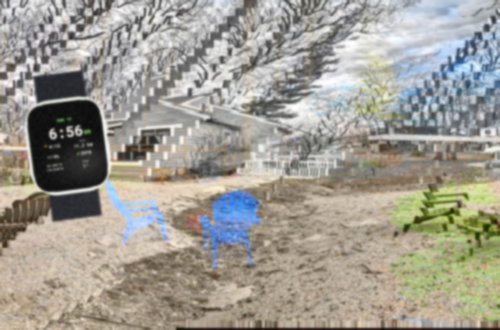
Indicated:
6,56
